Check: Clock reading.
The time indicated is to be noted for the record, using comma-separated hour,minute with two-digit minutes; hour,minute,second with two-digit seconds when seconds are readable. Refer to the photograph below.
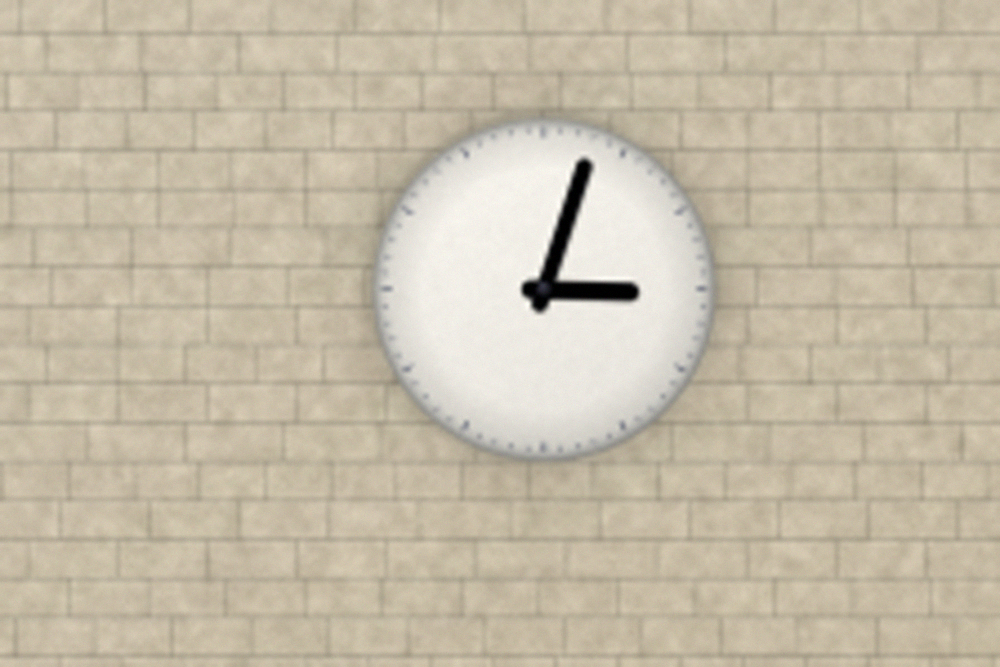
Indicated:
3,03
